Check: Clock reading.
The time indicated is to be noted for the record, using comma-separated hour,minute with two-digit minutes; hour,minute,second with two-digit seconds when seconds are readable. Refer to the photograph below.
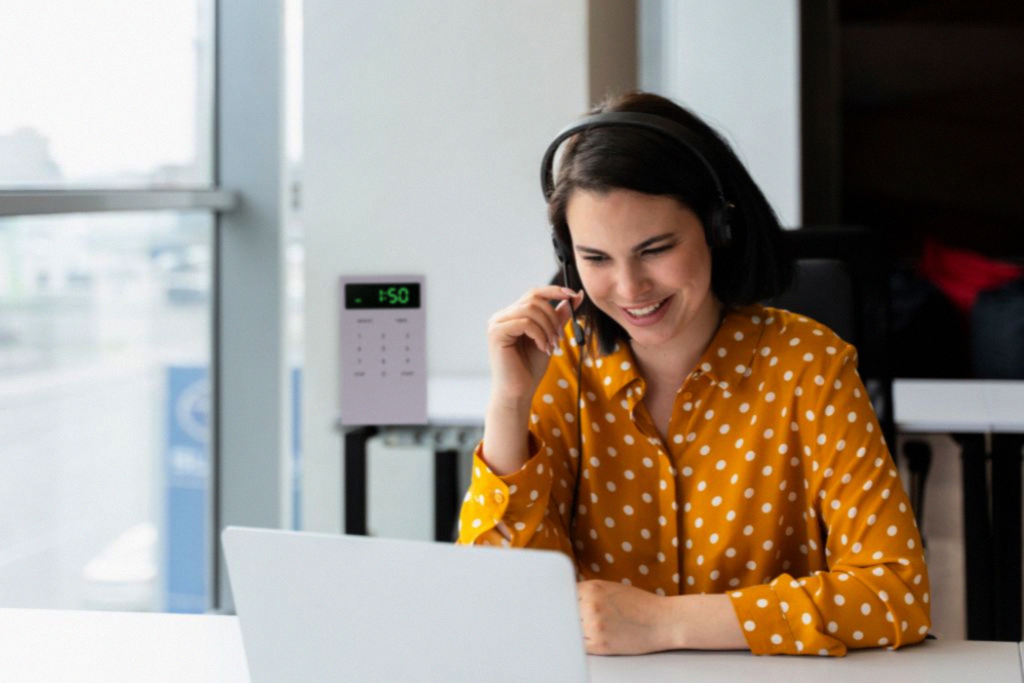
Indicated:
1,50
